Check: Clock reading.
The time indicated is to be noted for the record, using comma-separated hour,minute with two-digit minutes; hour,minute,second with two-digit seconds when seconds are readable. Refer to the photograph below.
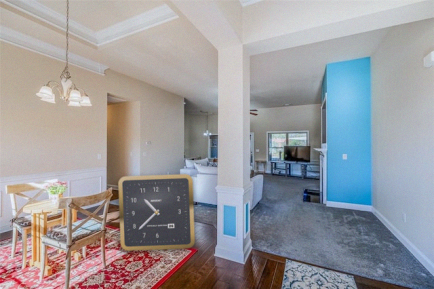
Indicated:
10,38
